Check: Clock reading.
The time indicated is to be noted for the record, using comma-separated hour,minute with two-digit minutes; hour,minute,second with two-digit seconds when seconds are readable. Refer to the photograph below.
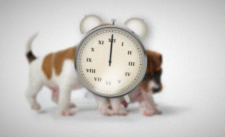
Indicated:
12,00
